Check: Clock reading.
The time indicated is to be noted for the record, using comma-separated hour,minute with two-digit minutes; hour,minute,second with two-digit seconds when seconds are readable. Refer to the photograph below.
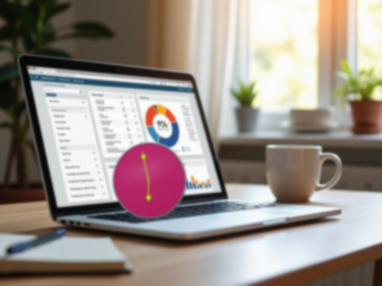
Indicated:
5,58
